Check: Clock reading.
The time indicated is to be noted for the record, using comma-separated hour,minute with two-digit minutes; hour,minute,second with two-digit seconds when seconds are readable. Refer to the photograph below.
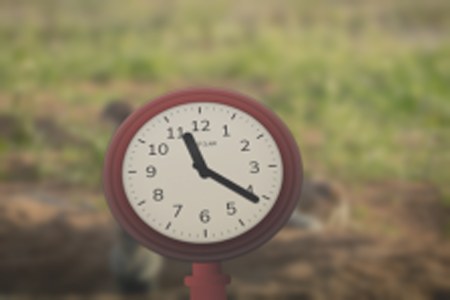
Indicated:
11,21
